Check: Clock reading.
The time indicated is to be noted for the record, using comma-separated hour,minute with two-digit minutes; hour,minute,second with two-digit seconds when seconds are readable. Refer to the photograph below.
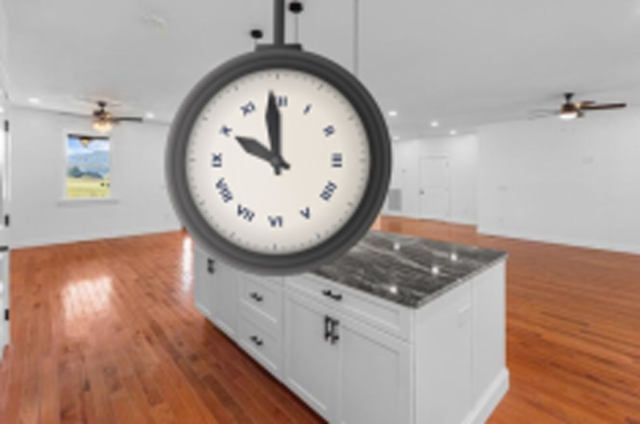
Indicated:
9,59
